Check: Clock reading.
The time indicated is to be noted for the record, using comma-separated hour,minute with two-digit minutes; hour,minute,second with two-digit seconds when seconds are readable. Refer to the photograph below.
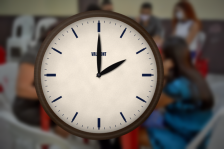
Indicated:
2,00
